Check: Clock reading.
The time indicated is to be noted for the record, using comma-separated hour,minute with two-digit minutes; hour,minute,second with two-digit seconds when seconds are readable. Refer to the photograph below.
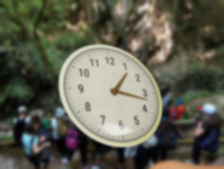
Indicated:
1,17
